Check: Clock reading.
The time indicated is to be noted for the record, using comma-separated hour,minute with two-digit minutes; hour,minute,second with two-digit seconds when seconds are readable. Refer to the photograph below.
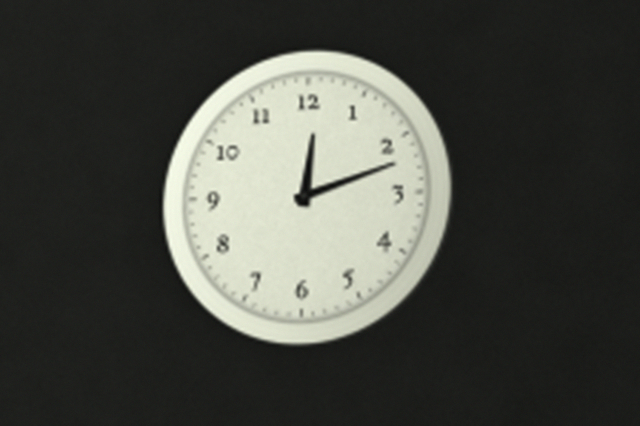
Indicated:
12,12
